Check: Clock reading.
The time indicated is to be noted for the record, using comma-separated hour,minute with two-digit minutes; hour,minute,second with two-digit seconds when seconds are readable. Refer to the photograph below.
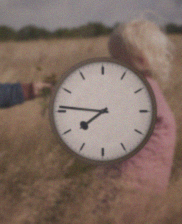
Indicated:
7,46
